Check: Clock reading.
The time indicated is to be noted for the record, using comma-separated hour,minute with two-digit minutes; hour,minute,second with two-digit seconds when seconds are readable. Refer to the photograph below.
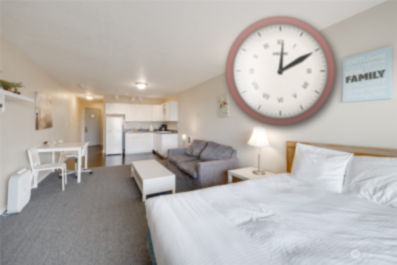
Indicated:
12,10
